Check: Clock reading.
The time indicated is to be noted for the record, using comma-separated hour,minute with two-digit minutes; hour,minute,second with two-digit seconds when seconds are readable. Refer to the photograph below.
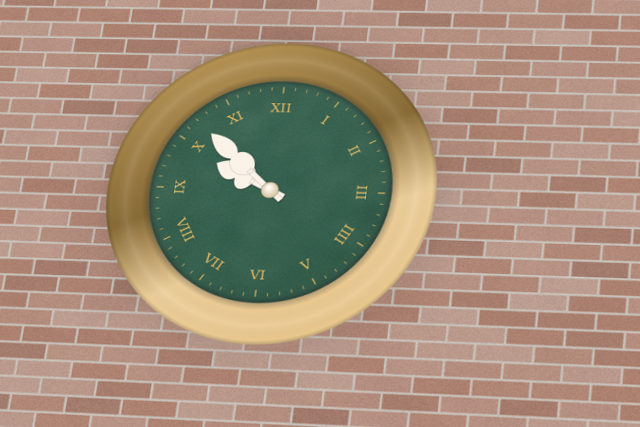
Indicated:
9,52
